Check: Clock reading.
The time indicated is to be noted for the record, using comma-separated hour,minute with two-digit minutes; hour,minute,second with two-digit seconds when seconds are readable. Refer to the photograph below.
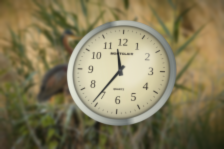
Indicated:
11,36
